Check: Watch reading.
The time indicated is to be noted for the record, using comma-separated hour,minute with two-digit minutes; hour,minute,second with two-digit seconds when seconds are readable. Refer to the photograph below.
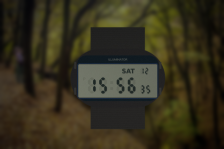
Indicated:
15,56,35
